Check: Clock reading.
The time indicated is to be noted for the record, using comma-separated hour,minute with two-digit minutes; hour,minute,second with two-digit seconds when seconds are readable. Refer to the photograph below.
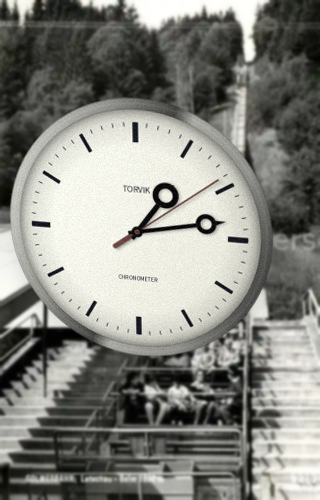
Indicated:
1,13,09
